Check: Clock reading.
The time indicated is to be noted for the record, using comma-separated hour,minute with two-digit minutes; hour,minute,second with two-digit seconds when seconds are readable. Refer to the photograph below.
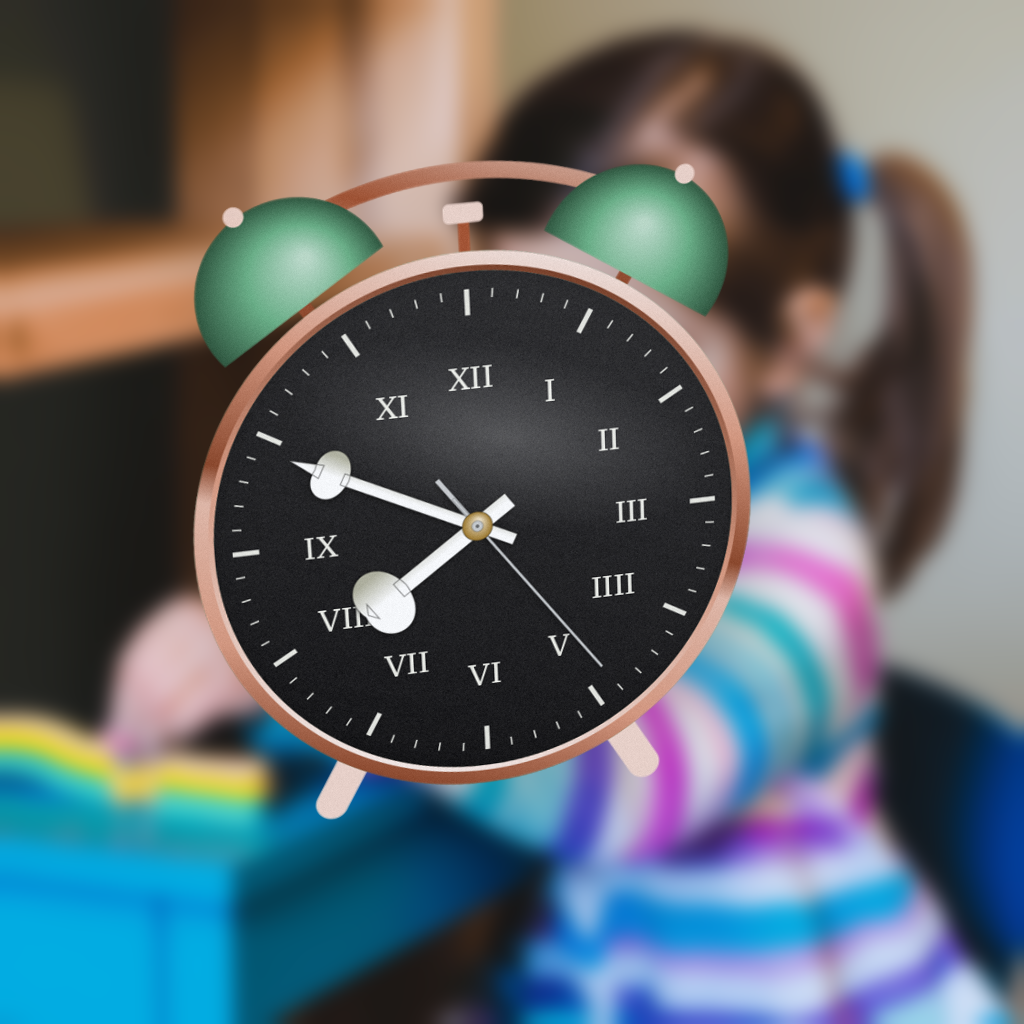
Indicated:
7,49,24
